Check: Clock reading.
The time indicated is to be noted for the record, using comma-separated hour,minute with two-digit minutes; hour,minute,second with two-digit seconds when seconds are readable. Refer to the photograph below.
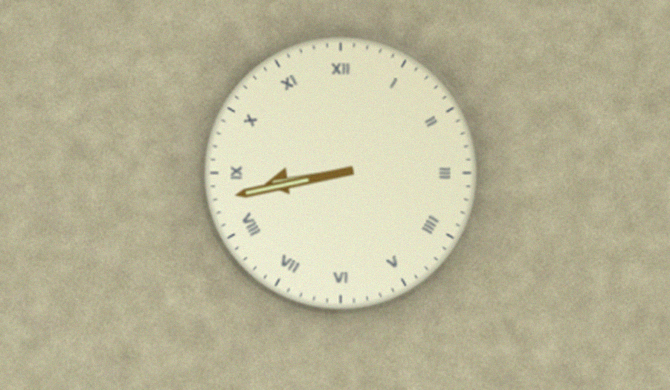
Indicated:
8,43
